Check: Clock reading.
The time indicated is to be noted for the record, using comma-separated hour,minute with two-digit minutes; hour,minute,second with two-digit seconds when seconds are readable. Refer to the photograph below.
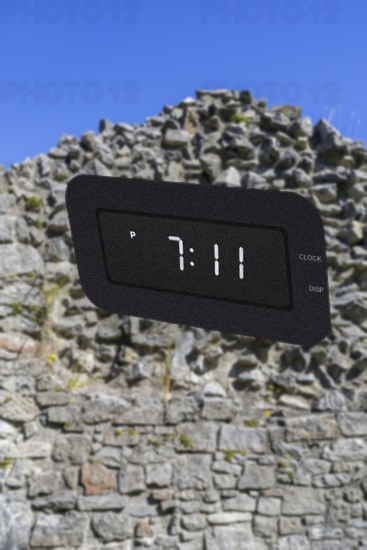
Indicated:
7,11
